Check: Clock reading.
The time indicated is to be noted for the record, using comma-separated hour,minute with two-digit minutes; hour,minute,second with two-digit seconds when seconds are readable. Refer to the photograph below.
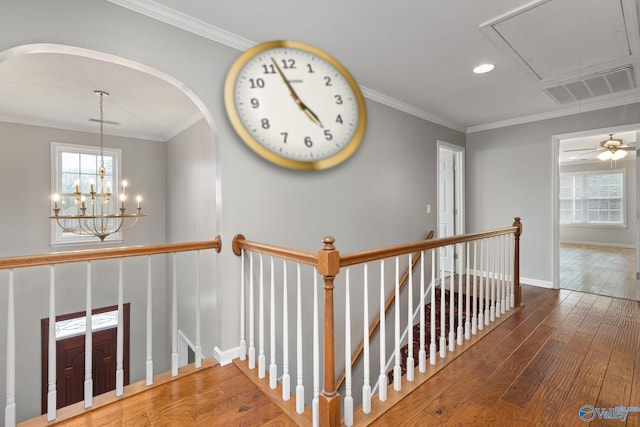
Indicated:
4,57
